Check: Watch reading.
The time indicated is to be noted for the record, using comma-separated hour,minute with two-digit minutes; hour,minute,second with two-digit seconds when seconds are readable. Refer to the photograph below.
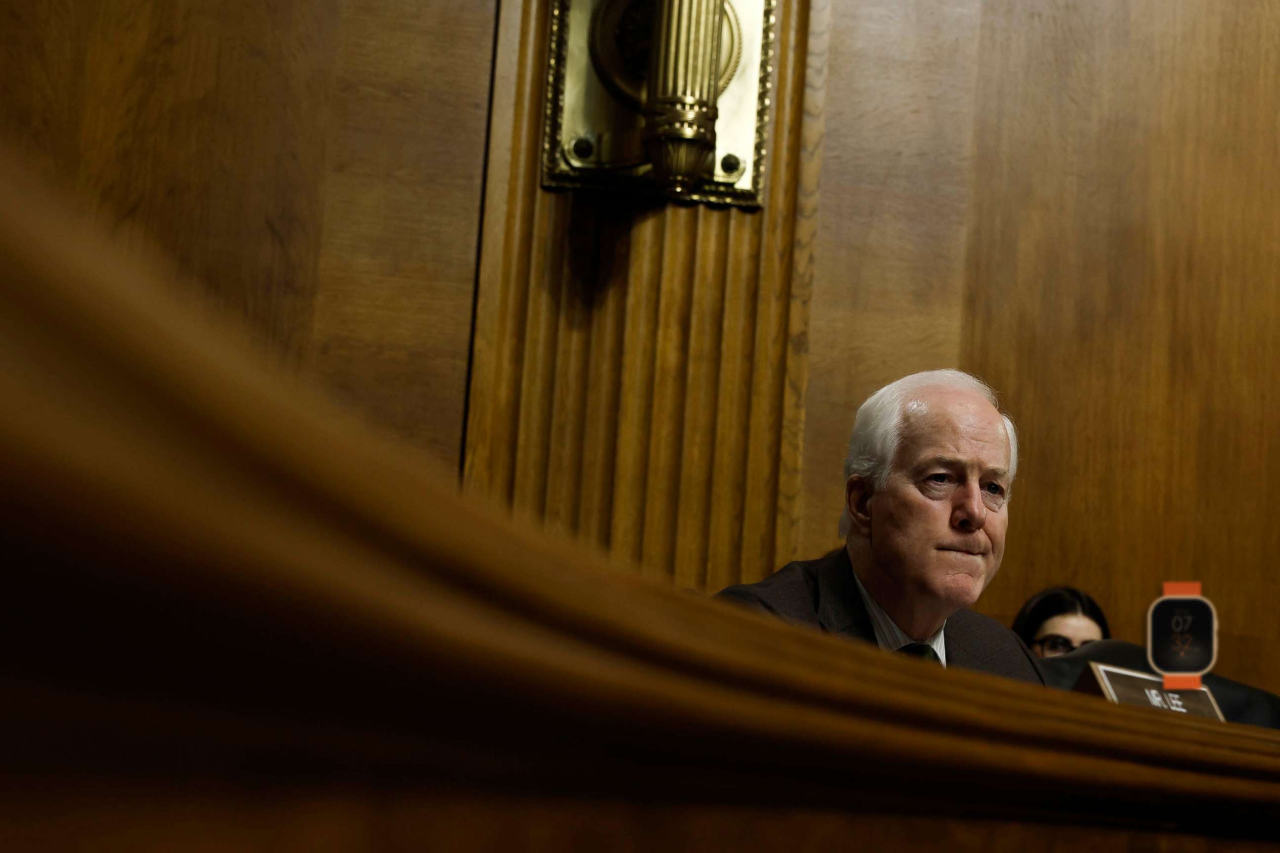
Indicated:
7,32
